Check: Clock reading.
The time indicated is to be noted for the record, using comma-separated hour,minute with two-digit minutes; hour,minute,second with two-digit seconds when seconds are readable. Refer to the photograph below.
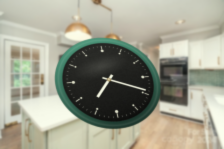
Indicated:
7,19
